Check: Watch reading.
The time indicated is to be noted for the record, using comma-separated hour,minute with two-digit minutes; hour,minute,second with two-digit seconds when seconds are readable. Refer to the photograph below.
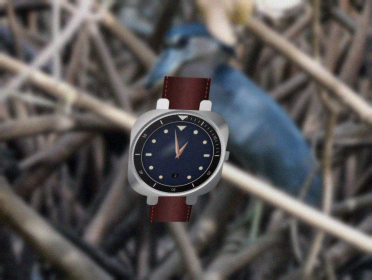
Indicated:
12,58
